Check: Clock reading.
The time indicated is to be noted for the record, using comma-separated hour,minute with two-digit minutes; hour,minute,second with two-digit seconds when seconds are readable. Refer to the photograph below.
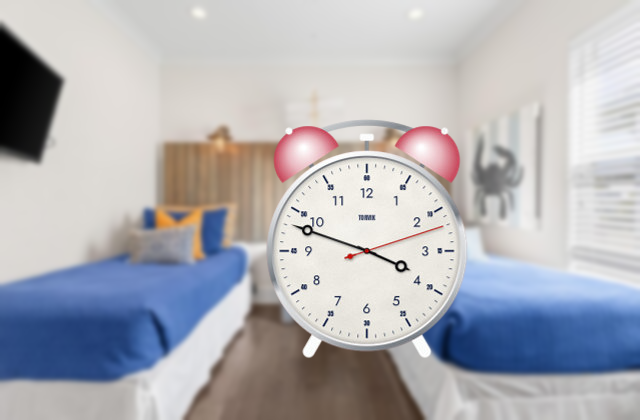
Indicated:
3,48,12
